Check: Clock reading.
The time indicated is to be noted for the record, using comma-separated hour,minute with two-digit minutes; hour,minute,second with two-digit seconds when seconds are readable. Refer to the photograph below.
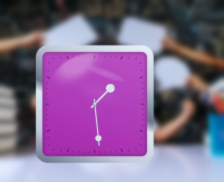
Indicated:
1,29
